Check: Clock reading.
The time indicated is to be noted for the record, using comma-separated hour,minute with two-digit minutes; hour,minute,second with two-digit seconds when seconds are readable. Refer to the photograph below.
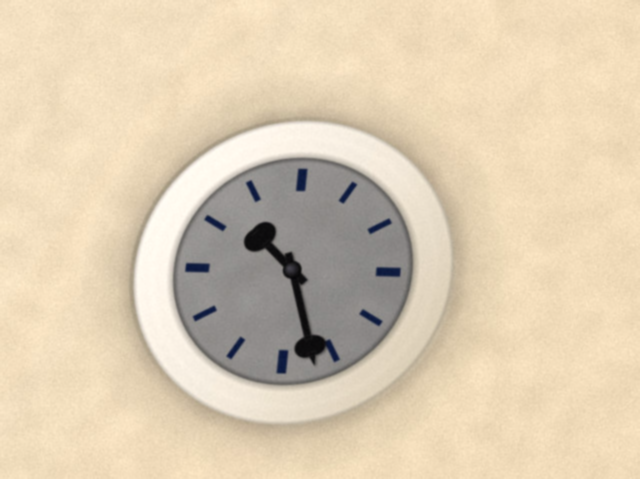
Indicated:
10,27
